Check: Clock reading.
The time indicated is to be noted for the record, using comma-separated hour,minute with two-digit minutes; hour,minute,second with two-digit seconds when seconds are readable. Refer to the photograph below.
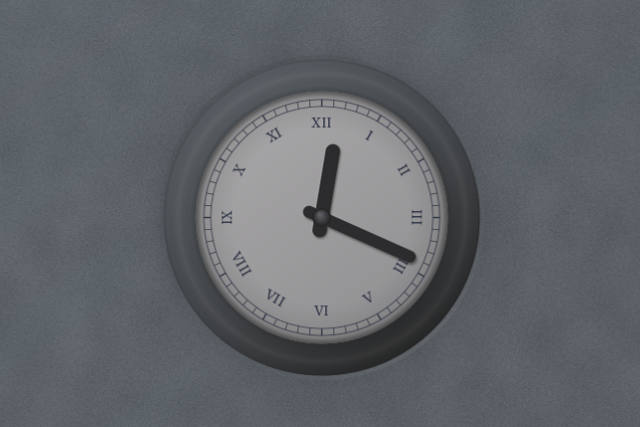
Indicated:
12,19
